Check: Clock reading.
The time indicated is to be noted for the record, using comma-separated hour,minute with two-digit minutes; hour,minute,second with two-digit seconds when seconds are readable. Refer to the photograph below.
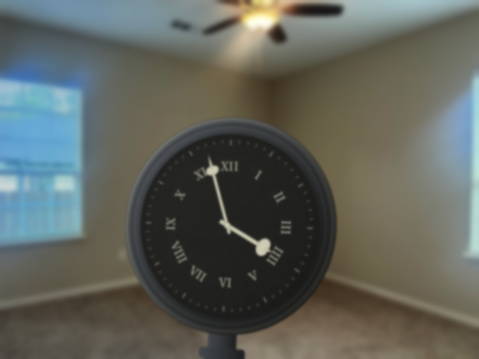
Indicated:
3,57
